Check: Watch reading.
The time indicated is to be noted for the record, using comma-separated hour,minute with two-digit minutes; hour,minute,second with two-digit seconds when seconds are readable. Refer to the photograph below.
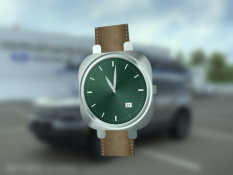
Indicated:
11,01
